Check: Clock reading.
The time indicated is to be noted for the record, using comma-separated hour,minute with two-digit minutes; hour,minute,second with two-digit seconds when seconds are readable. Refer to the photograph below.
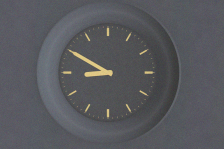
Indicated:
8,50
